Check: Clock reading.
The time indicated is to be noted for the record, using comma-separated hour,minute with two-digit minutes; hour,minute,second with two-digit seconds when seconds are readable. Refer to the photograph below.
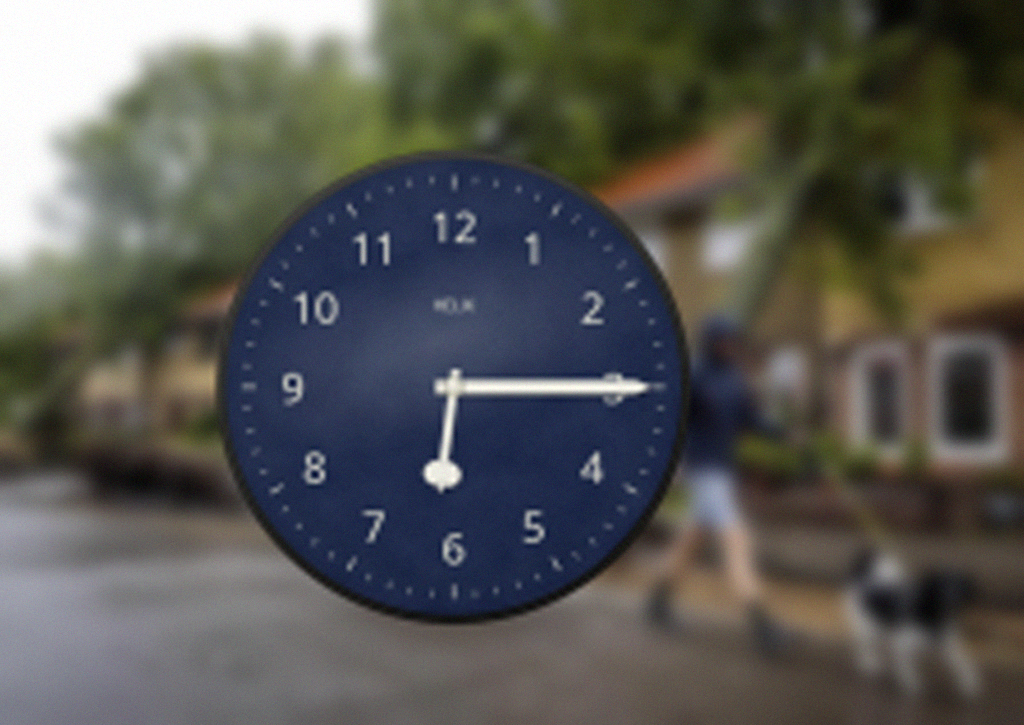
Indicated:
6,15
